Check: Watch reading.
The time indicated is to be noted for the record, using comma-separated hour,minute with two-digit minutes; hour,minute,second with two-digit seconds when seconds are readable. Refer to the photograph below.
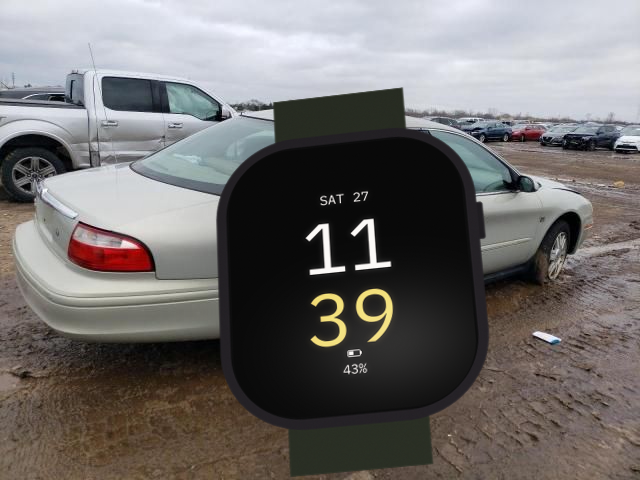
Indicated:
11,39
